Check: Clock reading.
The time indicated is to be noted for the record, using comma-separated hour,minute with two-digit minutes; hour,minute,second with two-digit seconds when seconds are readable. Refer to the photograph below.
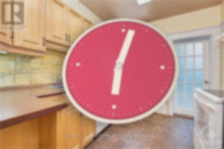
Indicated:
6,02
